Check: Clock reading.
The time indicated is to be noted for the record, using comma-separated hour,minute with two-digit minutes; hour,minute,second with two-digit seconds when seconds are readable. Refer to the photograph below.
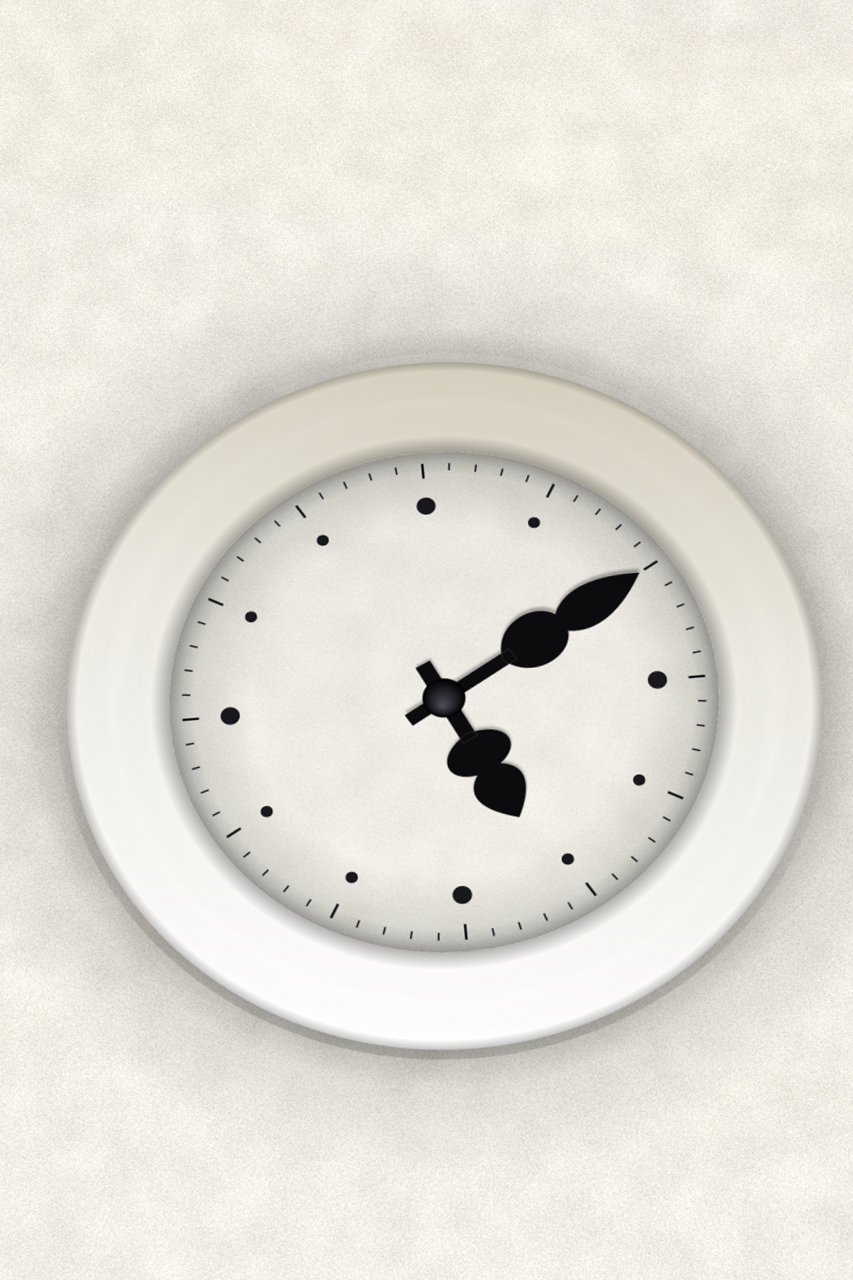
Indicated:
5,10
